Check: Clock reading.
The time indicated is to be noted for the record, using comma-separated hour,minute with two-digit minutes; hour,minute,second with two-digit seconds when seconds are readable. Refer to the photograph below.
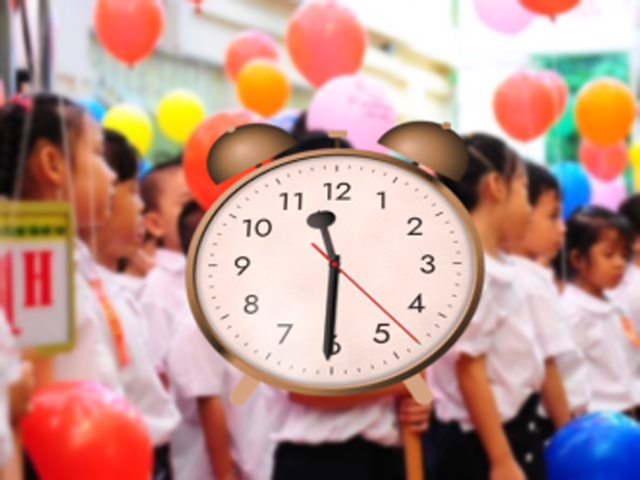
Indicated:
11,30,23
